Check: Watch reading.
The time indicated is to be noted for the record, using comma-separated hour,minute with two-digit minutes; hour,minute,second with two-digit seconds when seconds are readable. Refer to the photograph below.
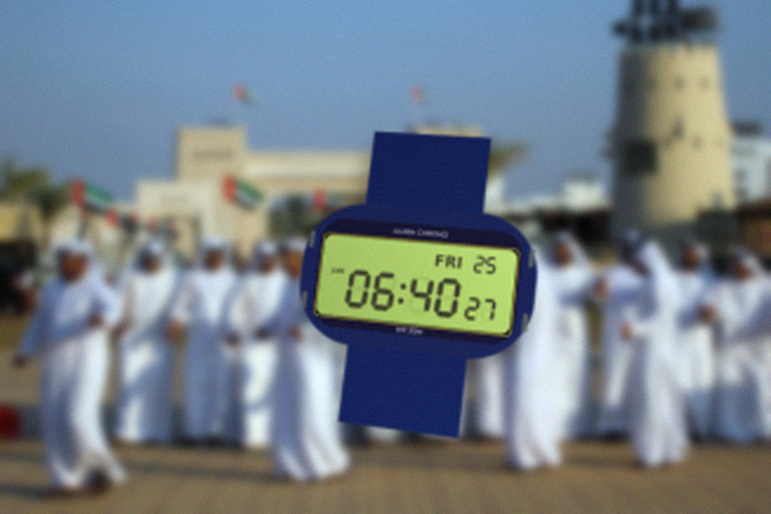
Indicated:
6,40,27
